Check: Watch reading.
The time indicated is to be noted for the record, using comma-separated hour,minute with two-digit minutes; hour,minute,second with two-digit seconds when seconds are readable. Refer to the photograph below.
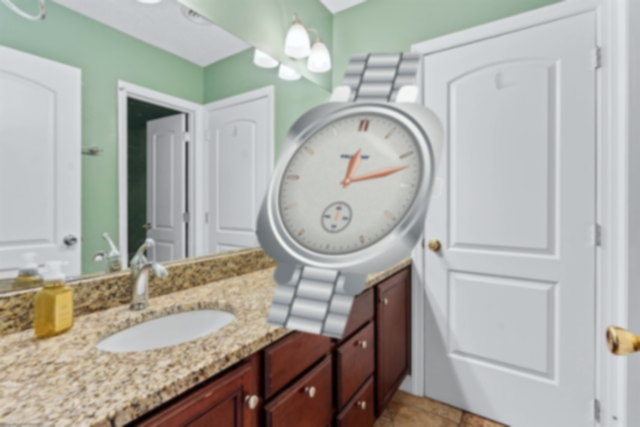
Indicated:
12,12
